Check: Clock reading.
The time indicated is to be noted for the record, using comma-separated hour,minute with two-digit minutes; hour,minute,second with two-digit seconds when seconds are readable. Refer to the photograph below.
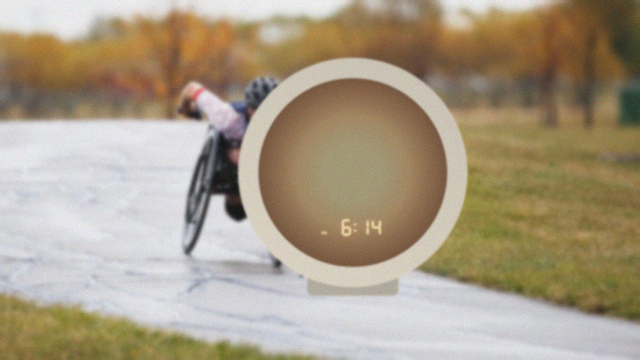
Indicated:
6,14
